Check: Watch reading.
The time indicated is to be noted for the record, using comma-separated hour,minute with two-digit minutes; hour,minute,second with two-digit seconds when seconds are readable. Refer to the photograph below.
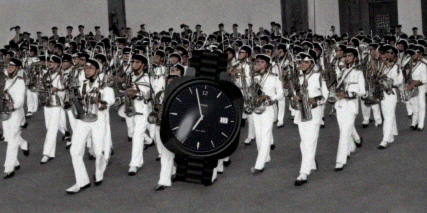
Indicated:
6,57
